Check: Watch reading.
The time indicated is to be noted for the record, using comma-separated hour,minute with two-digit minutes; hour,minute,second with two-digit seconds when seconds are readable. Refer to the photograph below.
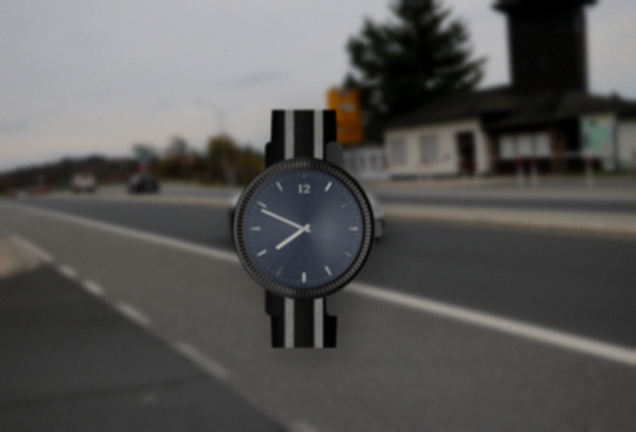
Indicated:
7,49
